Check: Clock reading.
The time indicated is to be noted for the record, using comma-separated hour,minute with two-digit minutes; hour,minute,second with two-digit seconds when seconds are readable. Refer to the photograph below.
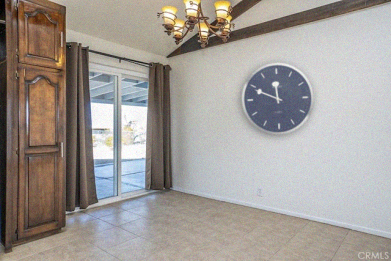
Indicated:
11,49
